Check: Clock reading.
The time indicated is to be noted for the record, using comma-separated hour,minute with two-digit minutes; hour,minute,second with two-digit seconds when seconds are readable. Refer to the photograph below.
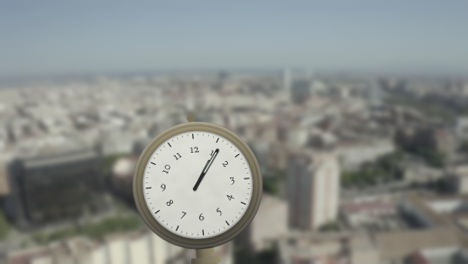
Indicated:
1,06
